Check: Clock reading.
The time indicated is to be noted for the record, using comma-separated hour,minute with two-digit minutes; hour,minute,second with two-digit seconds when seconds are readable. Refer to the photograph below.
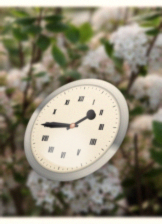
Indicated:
1,45
